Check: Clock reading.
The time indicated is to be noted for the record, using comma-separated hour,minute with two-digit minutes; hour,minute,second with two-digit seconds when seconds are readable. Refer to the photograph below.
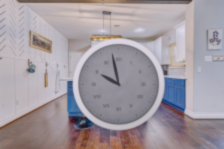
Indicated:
9,58
